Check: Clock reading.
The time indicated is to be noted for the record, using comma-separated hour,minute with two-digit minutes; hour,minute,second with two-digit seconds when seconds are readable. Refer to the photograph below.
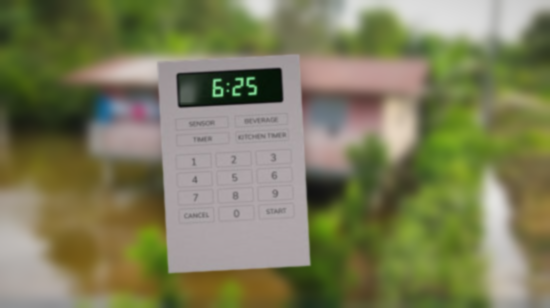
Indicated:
6,25
